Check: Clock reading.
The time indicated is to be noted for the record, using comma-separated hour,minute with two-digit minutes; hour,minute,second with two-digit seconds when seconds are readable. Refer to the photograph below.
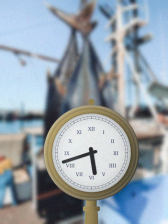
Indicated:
5,42
